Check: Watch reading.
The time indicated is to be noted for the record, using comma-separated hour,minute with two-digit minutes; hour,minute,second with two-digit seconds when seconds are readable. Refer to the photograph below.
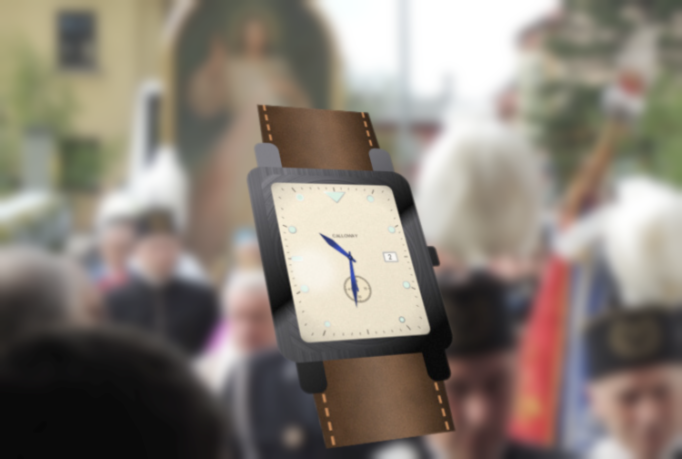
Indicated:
10,31
